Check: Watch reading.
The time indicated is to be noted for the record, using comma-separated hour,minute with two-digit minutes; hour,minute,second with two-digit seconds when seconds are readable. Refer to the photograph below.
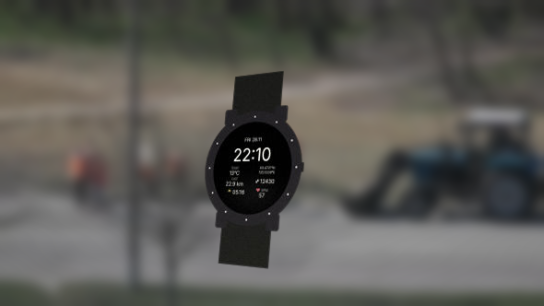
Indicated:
22,10
